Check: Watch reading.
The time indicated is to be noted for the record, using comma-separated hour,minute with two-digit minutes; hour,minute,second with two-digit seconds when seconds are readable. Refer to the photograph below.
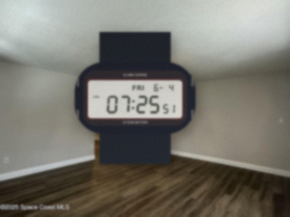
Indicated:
7,25
